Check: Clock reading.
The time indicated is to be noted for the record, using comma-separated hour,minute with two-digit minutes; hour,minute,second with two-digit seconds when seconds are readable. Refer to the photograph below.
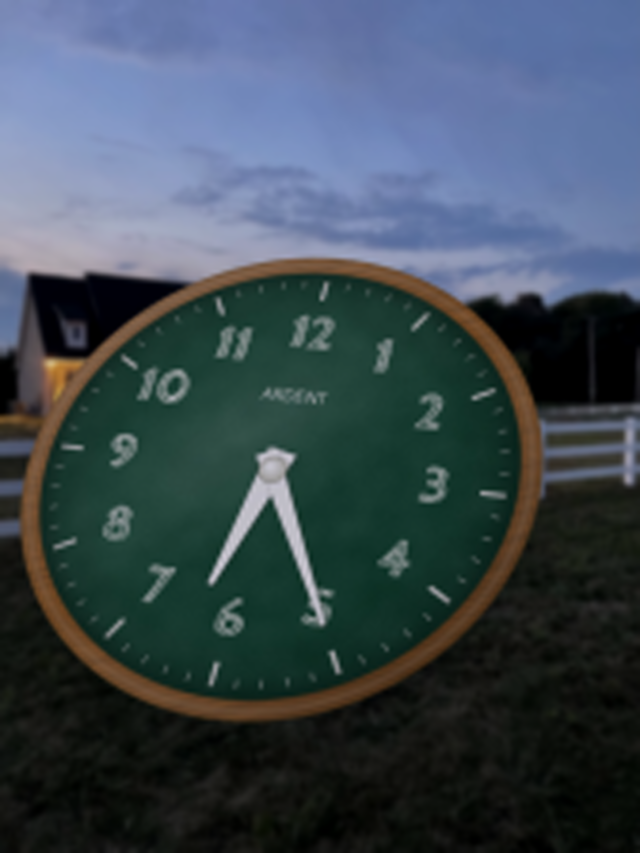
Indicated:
6,25
